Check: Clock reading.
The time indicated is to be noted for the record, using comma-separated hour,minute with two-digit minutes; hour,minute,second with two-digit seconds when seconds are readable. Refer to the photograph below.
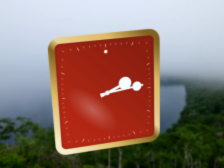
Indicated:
2,14
